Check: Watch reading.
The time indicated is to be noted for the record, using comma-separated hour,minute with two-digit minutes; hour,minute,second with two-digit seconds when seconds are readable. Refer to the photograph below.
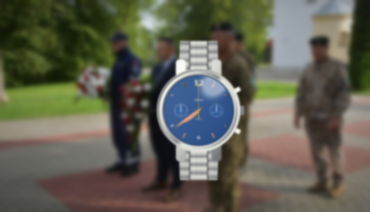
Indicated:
7,39
